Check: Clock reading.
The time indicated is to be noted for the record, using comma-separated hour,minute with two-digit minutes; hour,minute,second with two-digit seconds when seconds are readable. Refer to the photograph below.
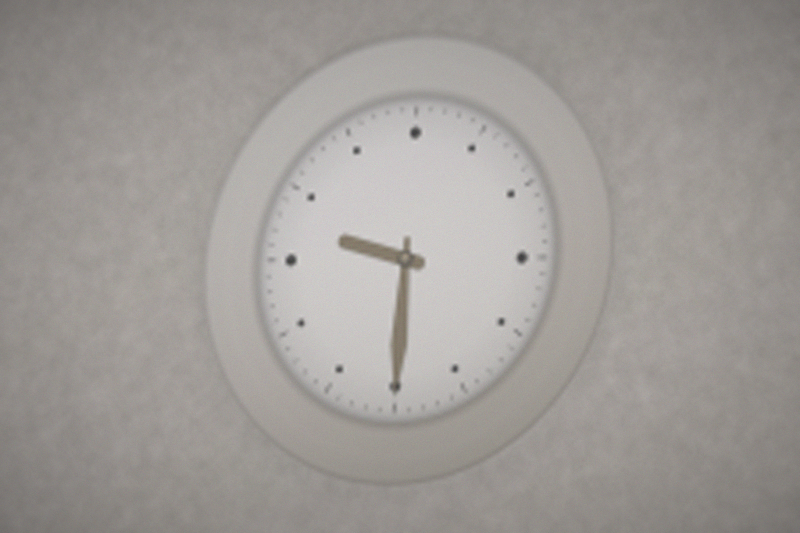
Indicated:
9,30
